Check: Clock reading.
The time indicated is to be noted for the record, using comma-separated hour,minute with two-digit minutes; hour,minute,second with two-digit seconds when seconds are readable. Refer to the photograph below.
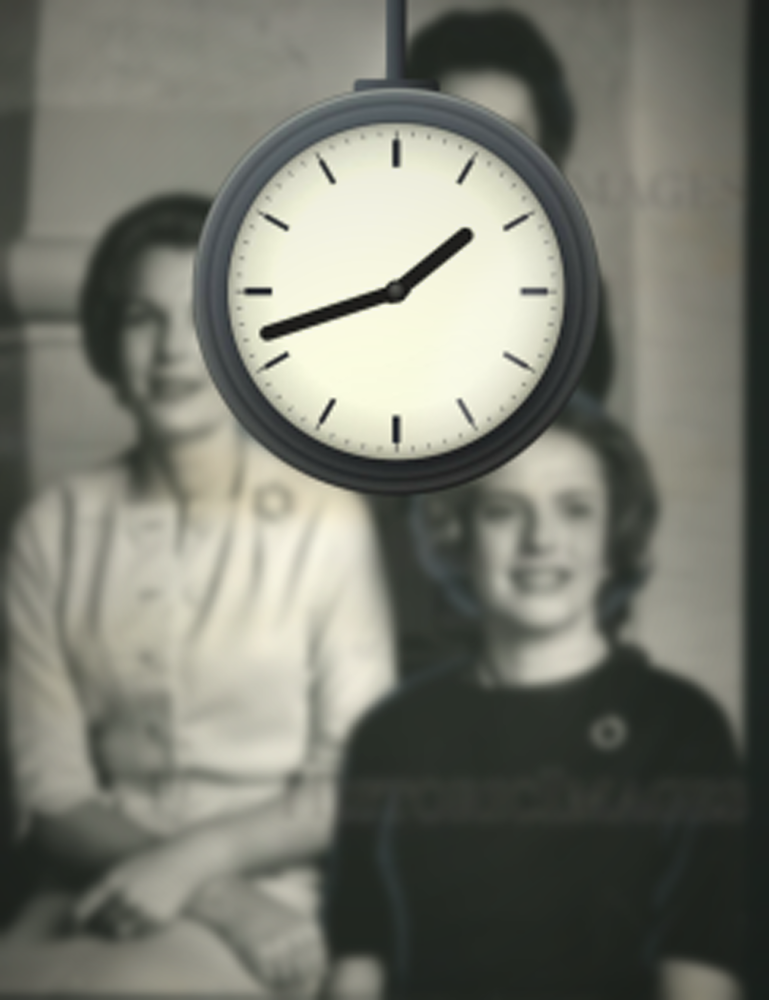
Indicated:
1,42
